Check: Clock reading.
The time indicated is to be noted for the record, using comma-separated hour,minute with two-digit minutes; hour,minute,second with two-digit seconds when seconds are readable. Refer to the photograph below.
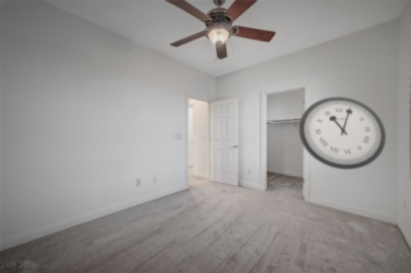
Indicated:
11,04
